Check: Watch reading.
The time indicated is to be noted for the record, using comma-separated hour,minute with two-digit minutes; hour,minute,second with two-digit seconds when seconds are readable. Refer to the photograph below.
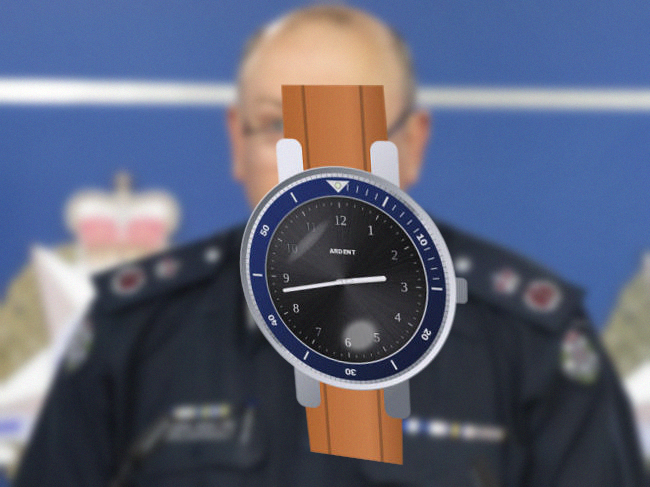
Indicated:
2,43
